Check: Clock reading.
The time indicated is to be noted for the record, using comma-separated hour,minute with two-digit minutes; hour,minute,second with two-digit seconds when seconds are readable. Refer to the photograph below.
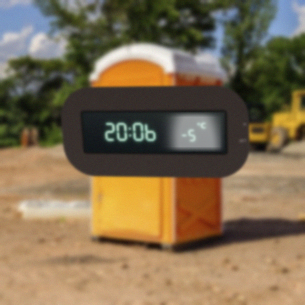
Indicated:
20,06
